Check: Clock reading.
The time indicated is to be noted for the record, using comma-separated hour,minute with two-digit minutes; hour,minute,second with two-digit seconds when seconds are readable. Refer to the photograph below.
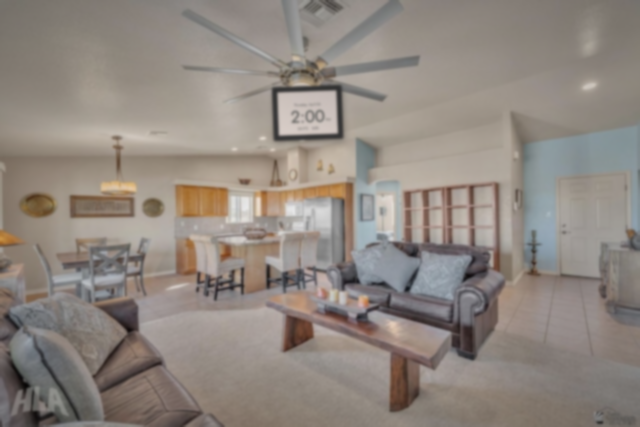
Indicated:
2,00
